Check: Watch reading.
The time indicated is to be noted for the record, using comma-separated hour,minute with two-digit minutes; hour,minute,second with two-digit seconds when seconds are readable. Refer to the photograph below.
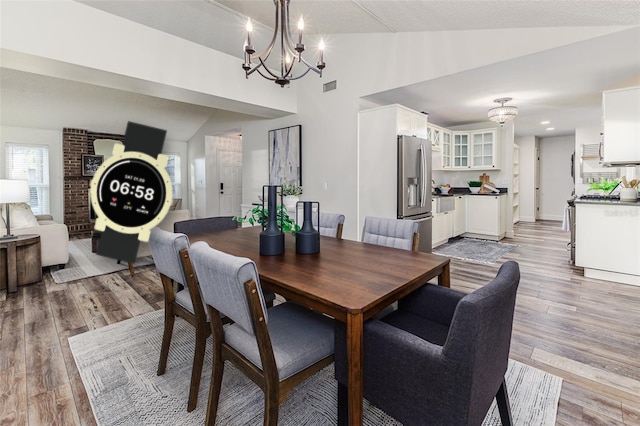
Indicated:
6,58
